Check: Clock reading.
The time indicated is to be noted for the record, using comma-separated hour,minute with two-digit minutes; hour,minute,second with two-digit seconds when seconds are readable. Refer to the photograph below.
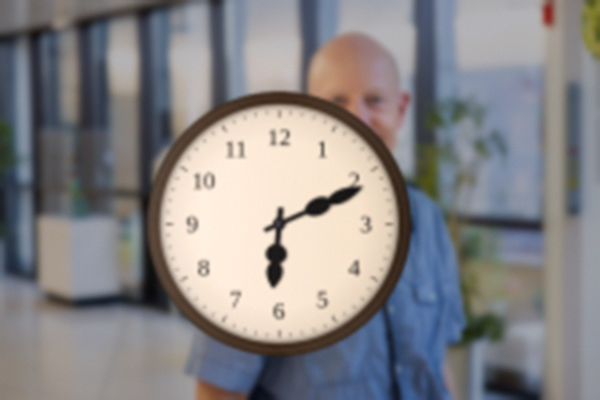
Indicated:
6,11
